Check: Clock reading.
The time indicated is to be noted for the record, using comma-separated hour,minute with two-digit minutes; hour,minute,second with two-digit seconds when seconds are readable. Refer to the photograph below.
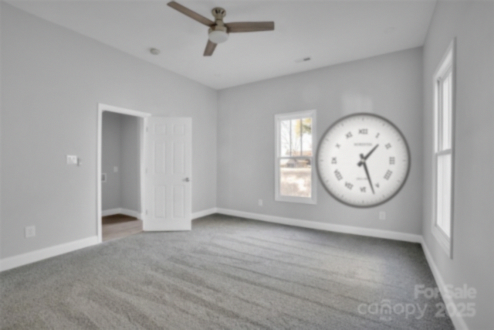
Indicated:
1,27
